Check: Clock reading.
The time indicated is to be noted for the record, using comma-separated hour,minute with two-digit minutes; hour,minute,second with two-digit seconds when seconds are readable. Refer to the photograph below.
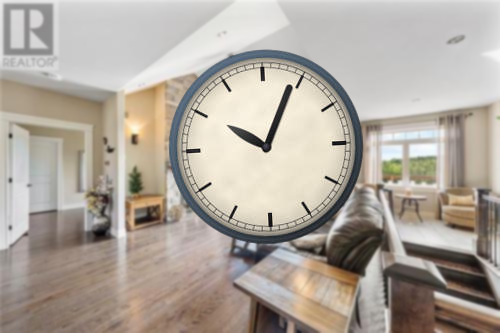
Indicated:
10,04
